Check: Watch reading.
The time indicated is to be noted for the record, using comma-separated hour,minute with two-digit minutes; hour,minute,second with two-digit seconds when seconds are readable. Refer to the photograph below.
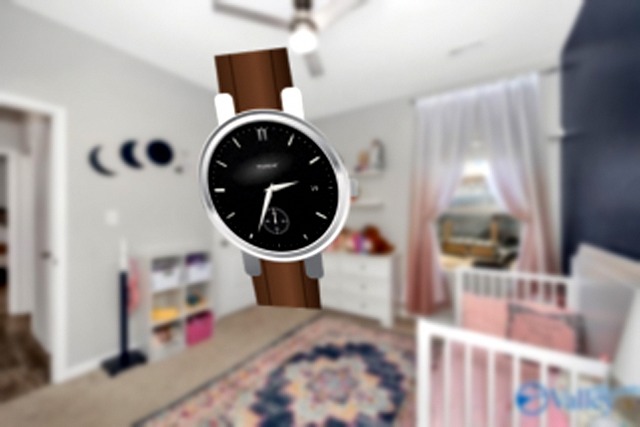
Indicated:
2,34
